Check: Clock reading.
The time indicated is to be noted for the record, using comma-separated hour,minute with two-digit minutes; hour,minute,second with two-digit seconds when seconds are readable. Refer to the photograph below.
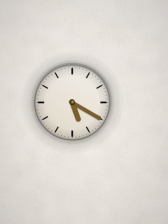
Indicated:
5,20
